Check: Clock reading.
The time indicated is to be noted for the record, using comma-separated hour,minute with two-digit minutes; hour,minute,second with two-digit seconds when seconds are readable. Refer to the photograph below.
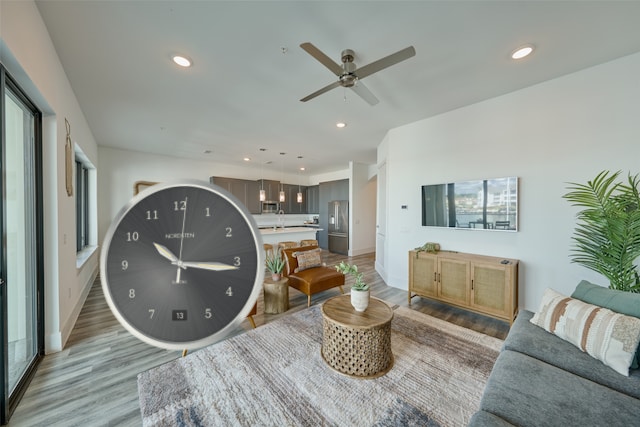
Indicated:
10,16,01
